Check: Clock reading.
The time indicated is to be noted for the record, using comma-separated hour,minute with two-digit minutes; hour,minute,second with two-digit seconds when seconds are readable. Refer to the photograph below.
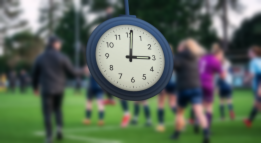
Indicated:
3,01
